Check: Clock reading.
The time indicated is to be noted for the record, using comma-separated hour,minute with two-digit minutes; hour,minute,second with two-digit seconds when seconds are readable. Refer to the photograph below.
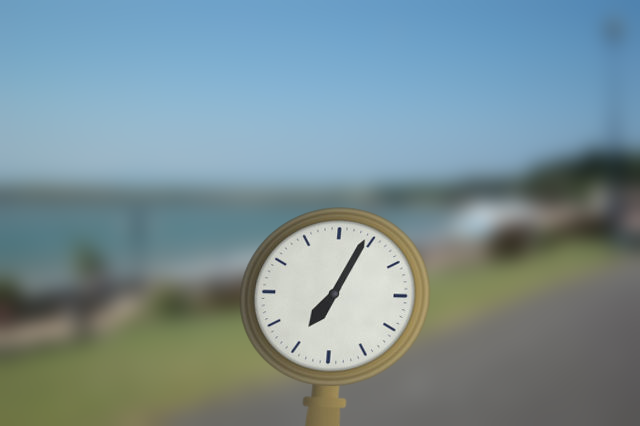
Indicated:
7,04
